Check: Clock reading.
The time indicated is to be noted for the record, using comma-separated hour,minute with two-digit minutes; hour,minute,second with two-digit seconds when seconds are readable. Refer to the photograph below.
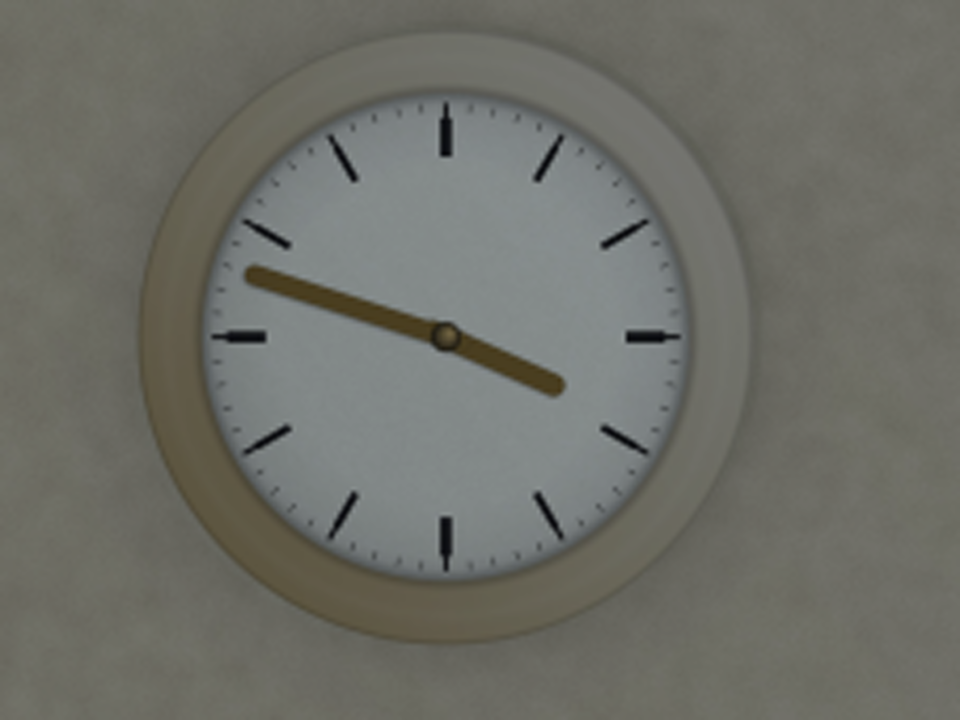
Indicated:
3,48
